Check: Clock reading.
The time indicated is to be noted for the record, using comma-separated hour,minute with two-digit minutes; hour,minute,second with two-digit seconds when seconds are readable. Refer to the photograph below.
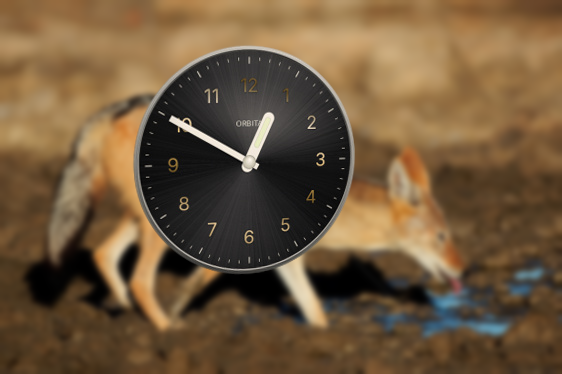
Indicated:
12,50
